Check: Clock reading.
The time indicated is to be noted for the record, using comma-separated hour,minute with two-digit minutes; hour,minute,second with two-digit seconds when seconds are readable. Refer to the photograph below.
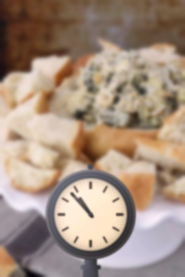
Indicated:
10,53
